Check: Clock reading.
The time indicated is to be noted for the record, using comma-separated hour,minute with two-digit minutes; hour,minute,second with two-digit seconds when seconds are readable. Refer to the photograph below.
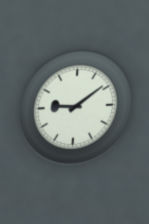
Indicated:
9,09
